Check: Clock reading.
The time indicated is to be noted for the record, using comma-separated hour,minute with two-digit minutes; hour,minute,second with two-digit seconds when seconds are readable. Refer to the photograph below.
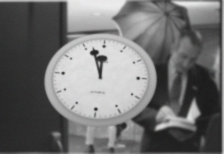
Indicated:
11,57
